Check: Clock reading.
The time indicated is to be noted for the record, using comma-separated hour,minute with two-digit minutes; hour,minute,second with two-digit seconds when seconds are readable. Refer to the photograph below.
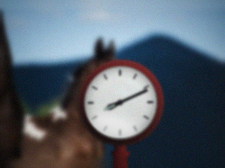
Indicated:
8,11
